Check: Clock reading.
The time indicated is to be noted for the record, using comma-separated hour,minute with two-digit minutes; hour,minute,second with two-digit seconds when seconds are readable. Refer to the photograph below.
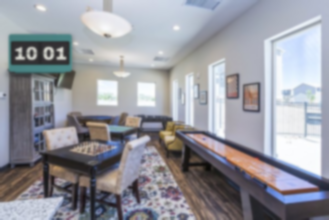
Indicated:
10,01
